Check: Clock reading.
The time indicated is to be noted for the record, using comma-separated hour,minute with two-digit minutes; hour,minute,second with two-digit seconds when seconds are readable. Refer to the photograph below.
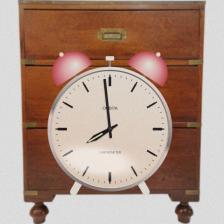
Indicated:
7,59
